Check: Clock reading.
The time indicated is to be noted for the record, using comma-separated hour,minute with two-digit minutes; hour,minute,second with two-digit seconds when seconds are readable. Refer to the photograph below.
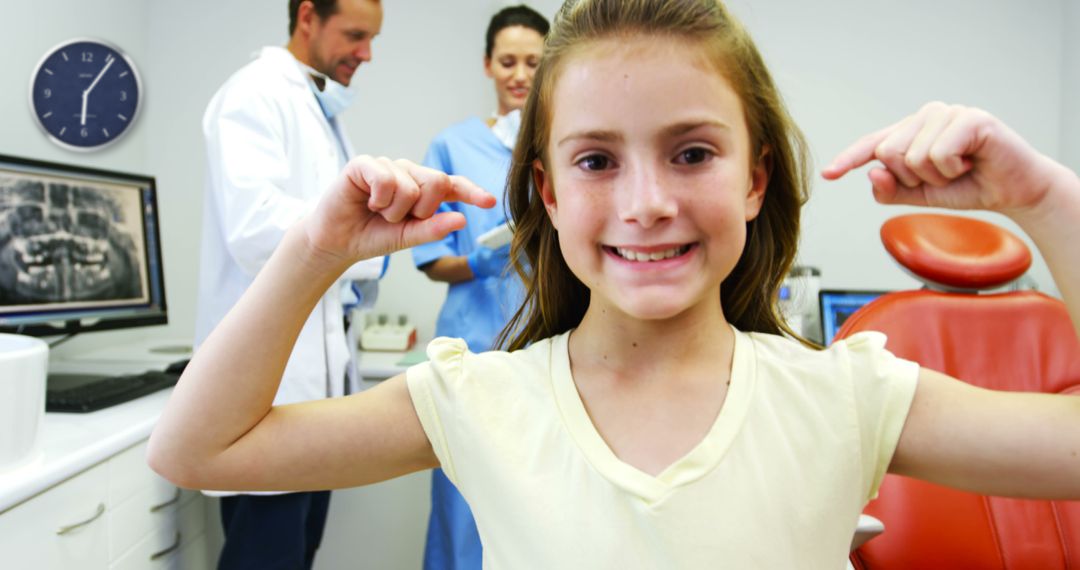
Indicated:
6,06
